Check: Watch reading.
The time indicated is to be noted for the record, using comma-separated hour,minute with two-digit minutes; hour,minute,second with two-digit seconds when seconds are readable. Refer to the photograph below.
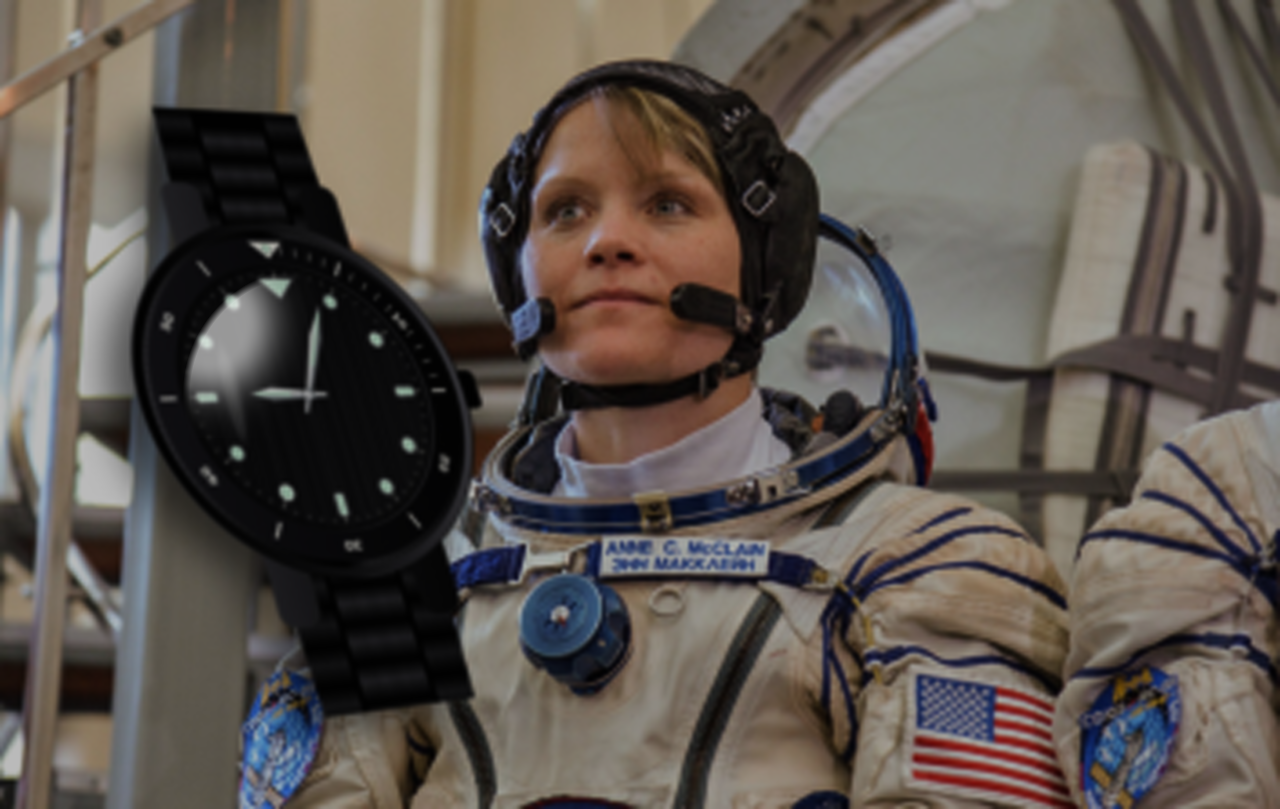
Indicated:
9,04
